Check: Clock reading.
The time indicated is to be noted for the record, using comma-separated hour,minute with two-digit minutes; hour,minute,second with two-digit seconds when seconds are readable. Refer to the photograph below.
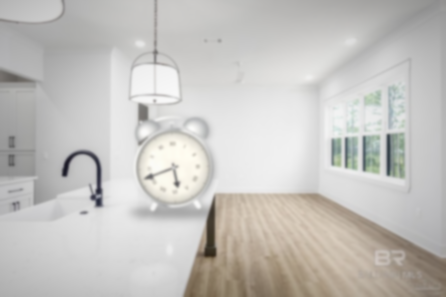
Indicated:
5,42
